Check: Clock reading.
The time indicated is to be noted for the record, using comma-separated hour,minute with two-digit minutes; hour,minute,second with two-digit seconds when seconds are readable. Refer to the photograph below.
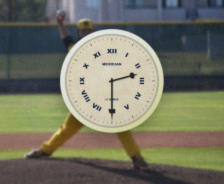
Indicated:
2,30
